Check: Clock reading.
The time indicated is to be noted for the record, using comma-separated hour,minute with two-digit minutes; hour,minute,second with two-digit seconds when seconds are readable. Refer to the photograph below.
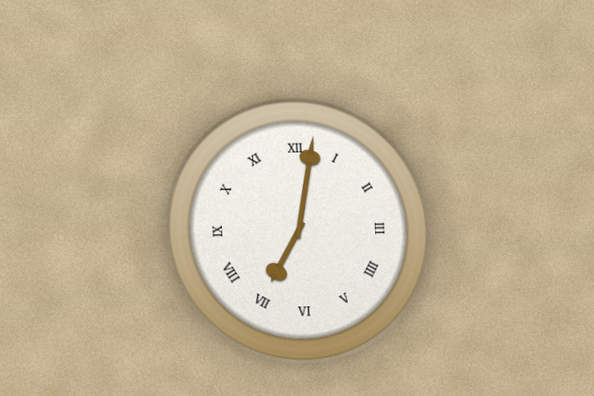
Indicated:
7,02
